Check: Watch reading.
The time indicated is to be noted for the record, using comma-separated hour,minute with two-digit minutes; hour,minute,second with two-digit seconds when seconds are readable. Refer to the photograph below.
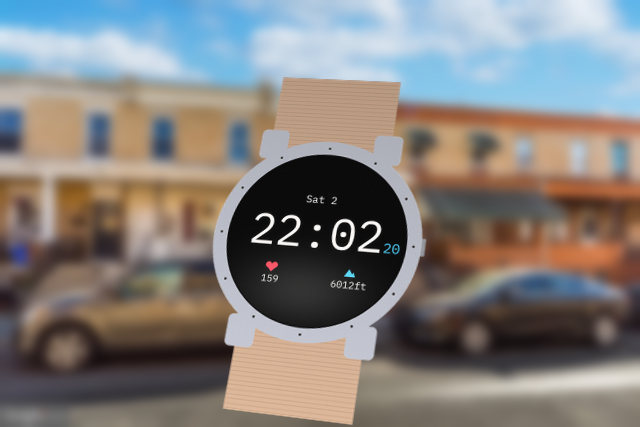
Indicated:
22,02,20
